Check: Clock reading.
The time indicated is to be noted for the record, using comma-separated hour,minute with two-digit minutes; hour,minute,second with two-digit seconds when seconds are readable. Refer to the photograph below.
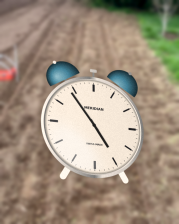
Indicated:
4,54
